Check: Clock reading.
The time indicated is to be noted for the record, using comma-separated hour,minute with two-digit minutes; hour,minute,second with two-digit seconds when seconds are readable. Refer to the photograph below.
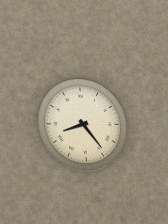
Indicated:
8,24
